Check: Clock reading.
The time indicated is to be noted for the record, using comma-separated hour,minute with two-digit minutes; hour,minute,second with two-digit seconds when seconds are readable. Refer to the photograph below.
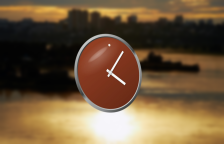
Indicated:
4,06
